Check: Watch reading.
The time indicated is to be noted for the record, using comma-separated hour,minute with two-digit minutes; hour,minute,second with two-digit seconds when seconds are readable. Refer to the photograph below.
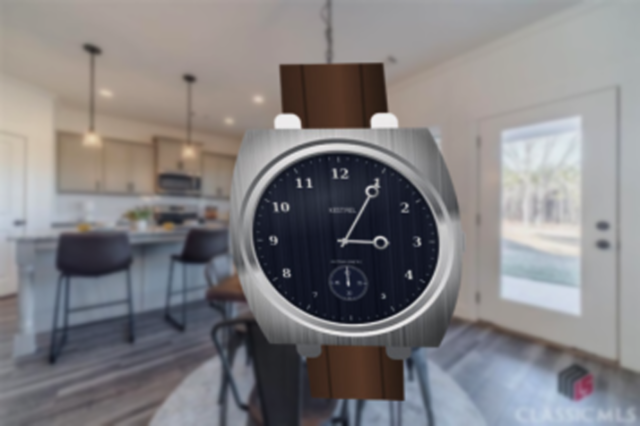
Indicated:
3,05
